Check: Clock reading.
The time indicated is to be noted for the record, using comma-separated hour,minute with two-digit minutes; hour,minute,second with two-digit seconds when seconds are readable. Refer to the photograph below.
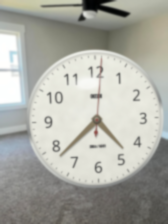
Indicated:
4,38,01
